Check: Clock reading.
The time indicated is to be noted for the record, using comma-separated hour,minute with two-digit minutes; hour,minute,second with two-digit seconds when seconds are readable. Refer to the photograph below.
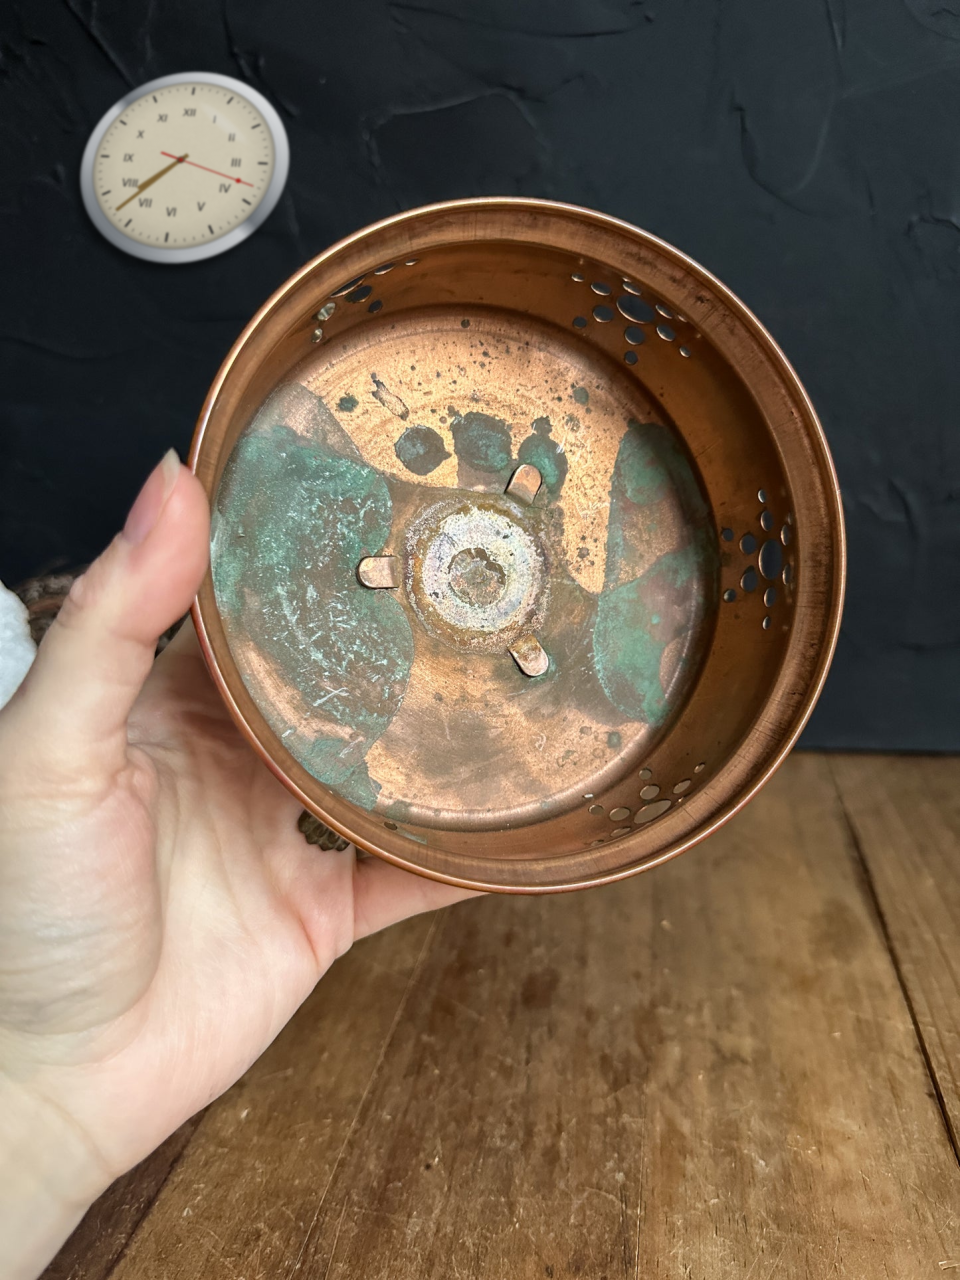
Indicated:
7,37,18
